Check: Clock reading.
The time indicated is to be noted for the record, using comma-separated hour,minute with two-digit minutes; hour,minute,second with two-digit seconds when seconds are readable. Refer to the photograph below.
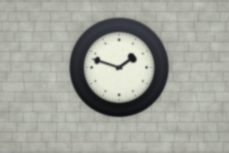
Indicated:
1,48
